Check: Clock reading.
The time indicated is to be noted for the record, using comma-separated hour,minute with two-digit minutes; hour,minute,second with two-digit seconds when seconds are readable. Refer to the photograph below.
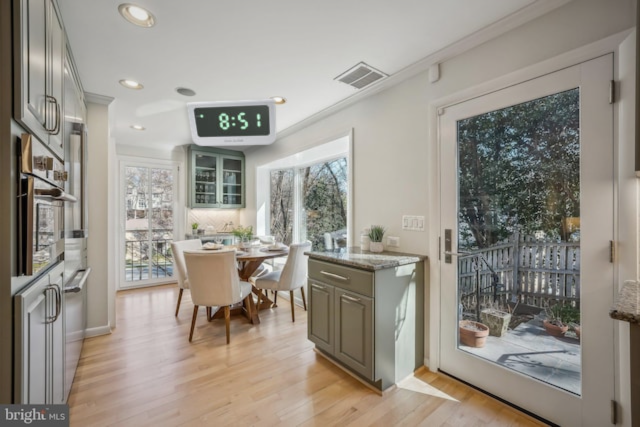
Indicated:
8,51
